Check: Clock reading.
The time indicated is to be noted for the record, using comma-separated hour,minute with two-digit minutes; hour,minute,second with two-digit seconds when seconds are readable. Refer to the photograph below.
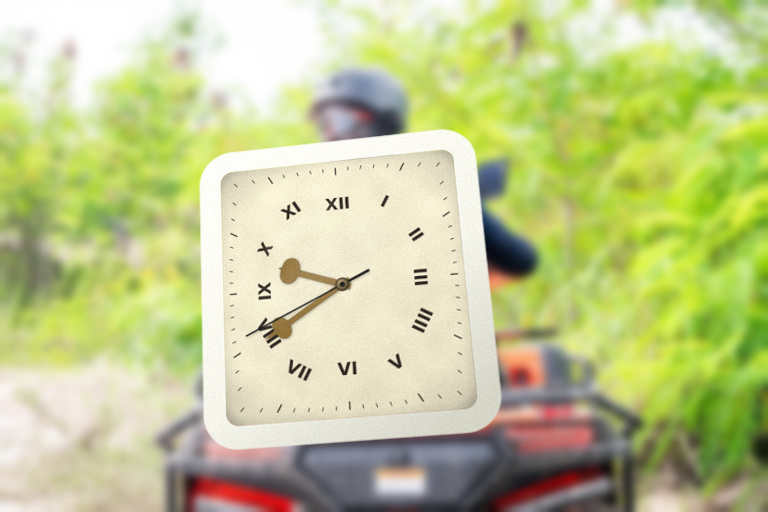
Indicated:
9,39,41
